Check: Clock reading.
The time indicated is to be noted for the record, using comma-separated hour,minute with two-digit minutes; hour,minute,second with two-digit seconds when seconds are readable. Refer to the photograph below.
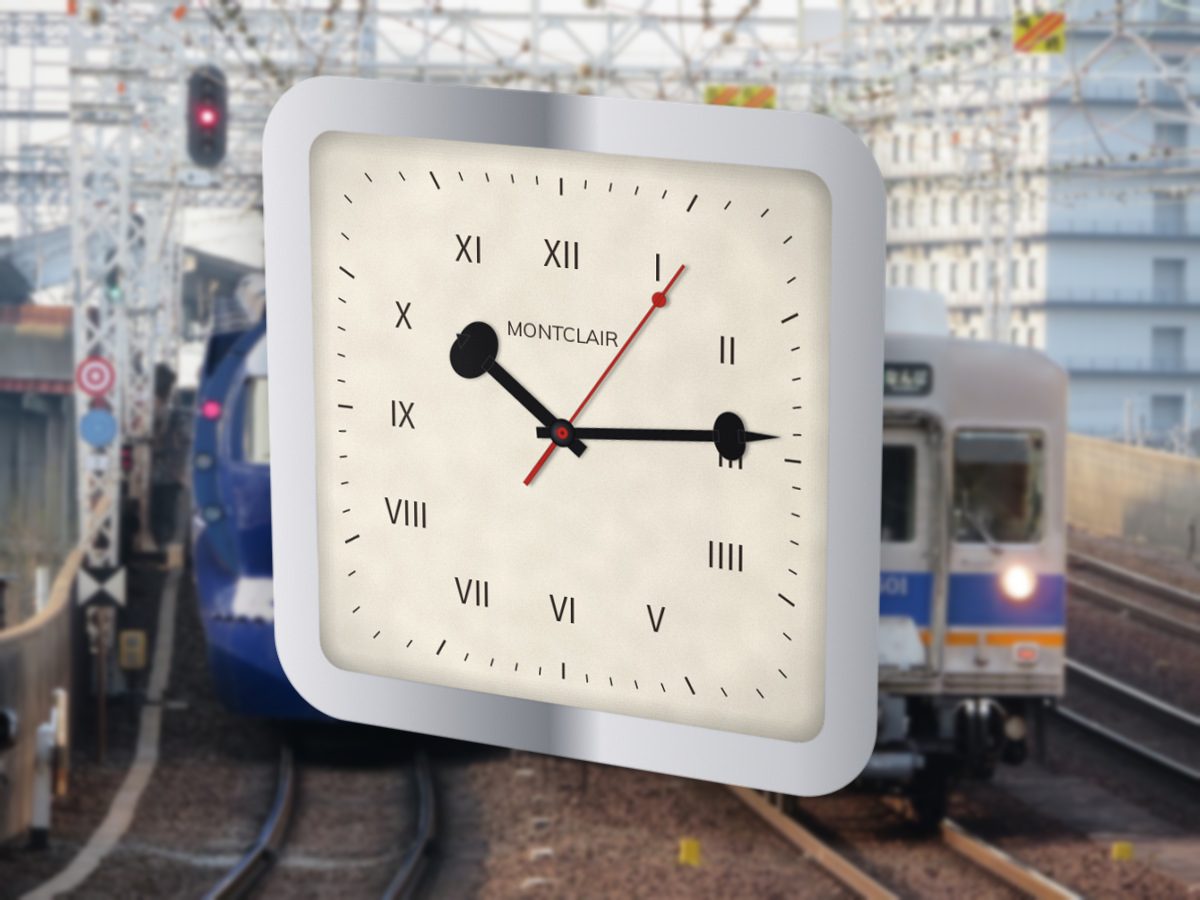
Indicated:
10,14,06
